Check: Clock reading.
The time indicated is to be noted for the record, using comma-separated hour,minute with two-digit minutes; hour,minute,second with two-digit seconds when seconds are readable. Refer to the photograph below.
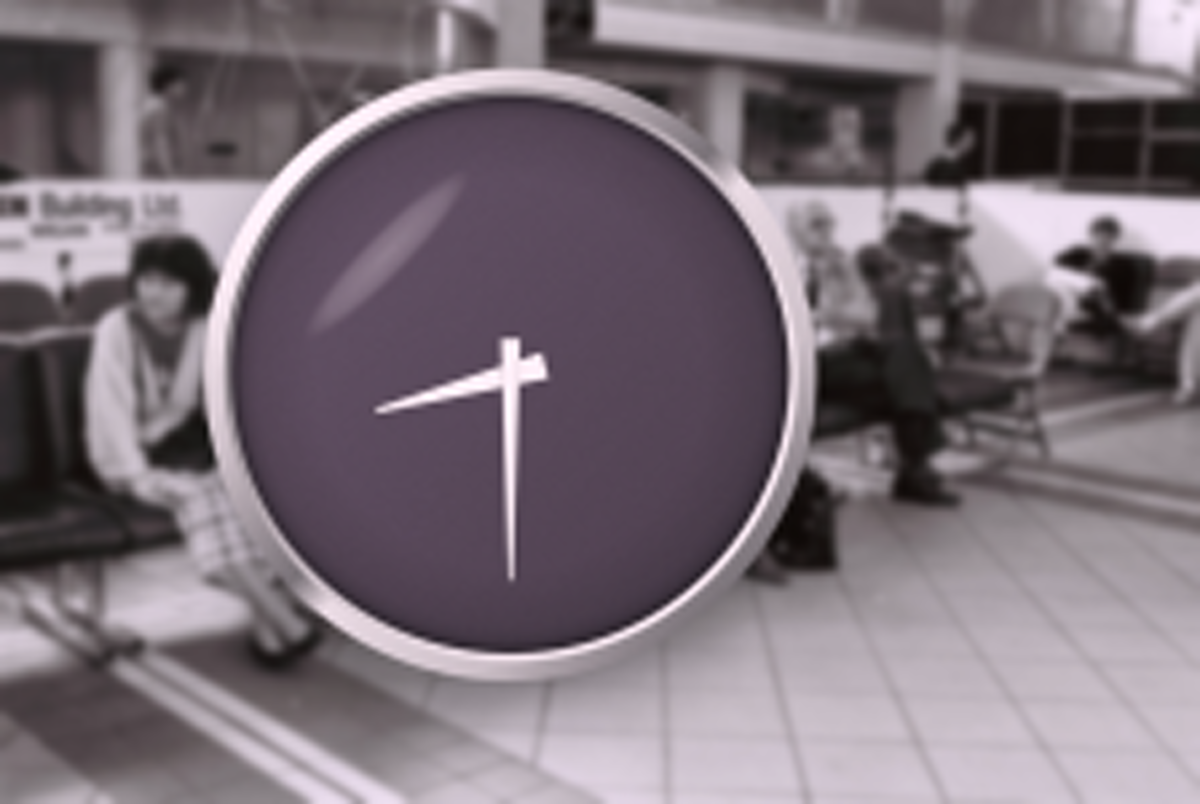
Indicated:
8,30
